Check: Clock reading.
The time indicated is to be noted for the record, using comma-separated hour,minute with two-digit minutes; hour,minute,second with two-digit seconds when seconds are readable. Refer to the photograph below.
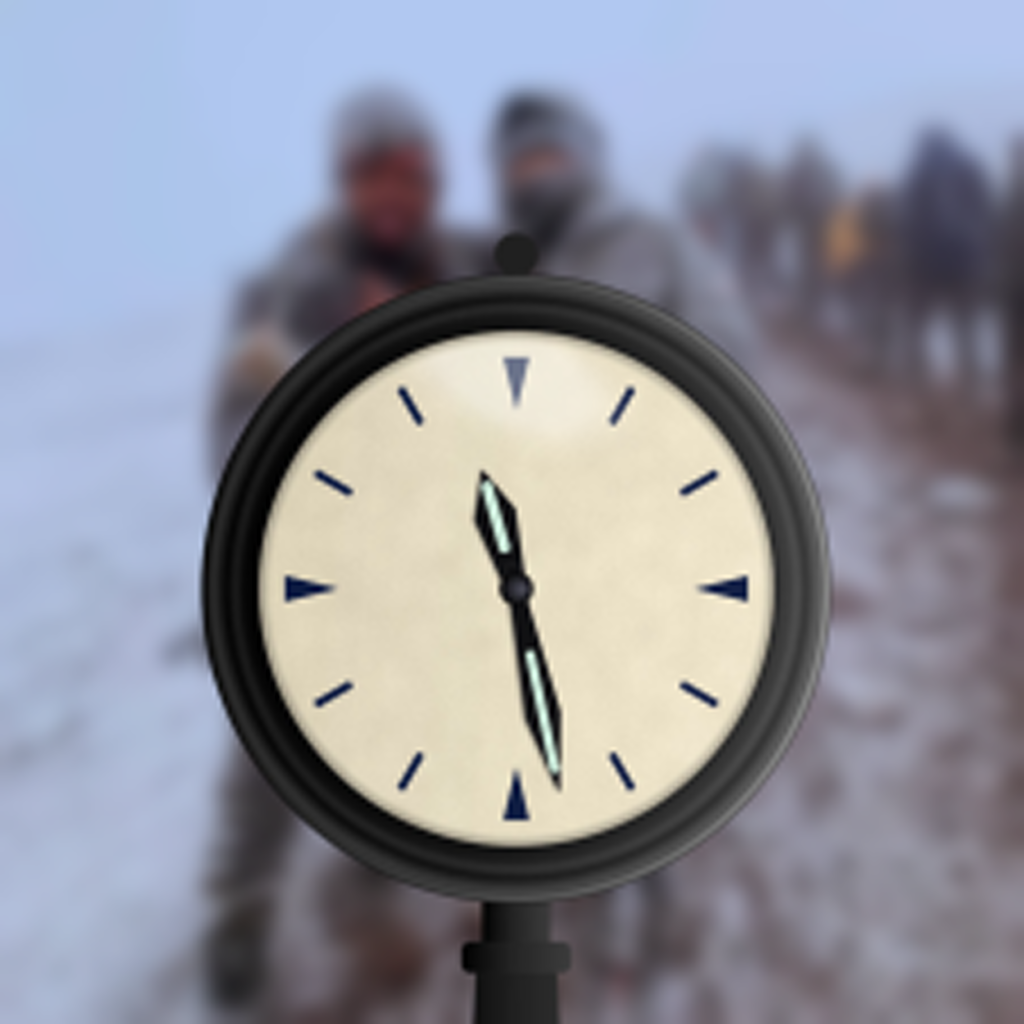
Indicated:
11,28
